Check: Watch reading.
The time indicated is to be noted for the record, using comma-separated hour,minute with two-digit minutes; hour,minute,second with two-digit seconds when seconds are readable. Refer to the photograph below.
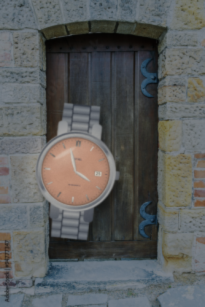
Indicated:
3,57
